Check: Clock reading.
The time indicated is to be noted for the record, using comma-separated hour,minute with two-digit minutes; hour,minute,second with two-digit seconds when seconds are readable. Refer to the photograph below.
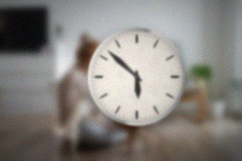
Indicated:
5,52
